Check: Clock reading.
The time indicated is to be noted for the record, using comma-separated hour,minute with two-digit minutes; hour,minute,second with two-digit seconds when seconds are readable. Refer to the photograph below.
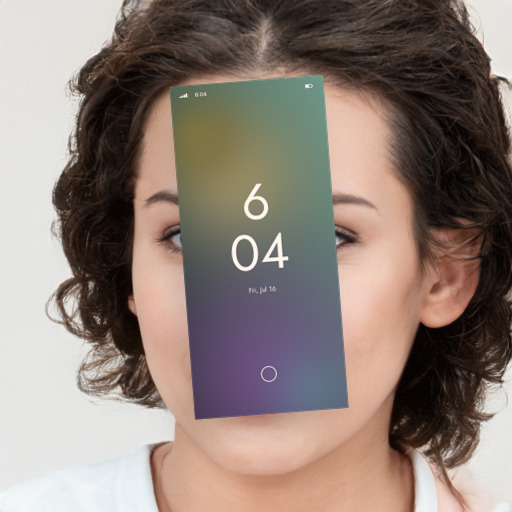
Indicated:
6,04
